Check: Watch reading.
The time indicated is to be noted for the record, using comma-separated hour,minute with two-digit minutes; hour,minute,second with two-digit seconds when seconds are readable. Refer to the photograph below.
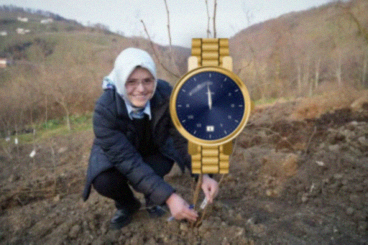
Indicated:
11,59
